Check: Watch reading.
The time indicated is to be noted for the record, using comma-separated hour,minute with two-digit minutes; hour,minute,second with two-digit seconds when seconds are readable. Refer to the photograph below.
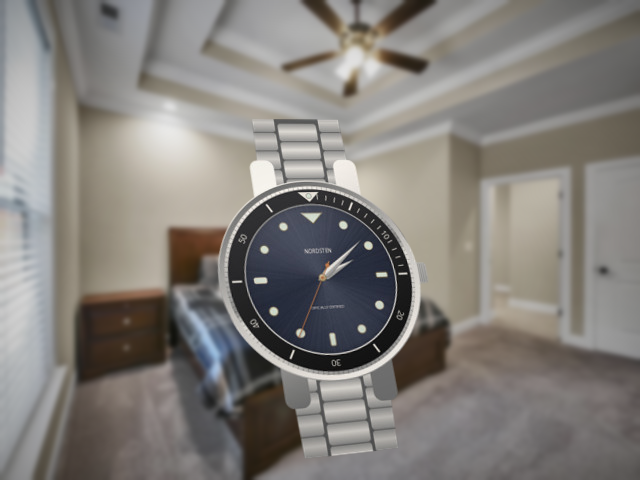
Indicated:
2,08,35
